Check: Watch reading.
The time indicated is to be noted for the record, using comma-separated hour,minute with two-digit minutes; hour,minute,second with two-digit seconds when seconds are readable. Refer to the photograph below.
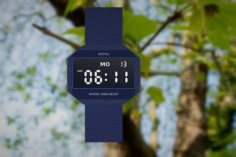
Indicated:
6,11
